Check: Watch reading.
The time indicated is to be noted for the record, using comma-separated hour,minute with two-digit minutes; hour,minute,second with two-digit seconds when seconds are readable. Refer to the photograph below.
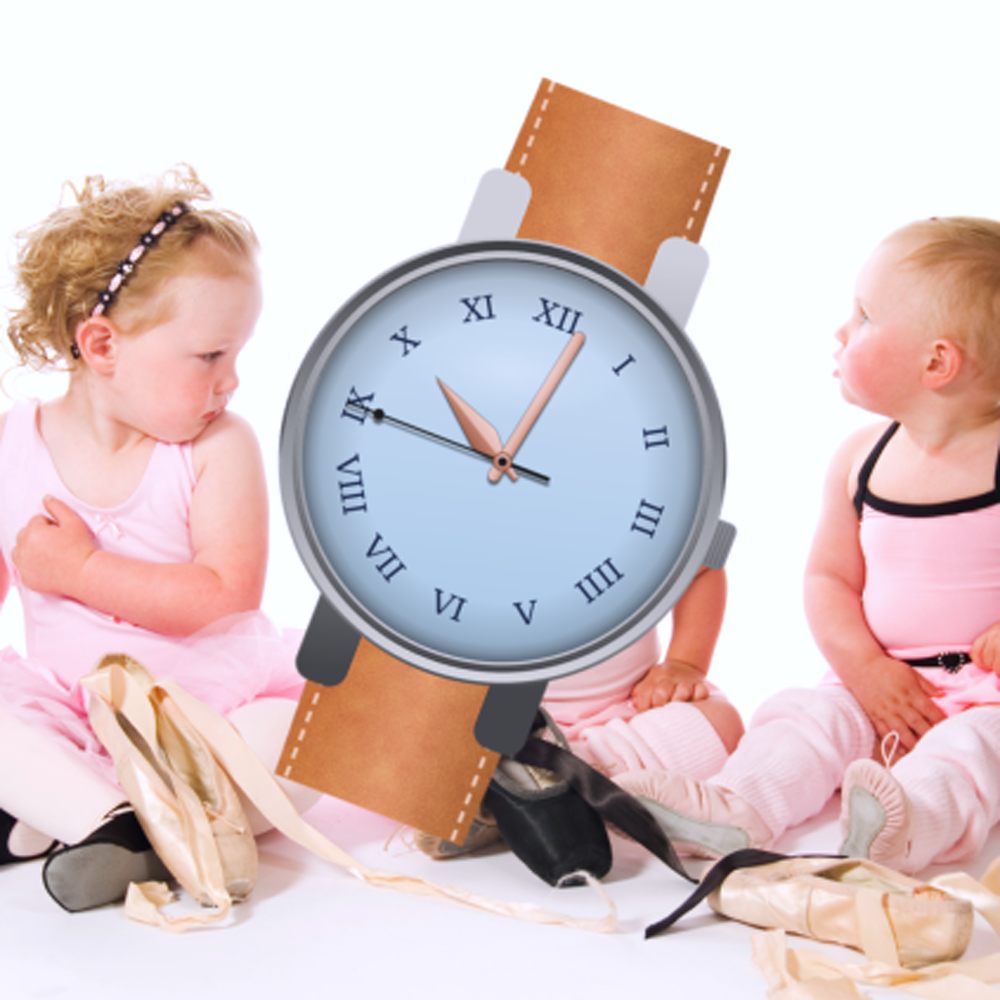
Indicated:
10,01,45
